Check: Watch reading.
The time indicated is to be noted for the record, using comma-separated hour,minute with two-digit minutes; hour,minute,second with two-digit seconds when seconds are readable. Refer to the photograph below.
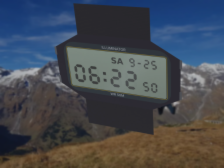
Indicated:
6,22,50
